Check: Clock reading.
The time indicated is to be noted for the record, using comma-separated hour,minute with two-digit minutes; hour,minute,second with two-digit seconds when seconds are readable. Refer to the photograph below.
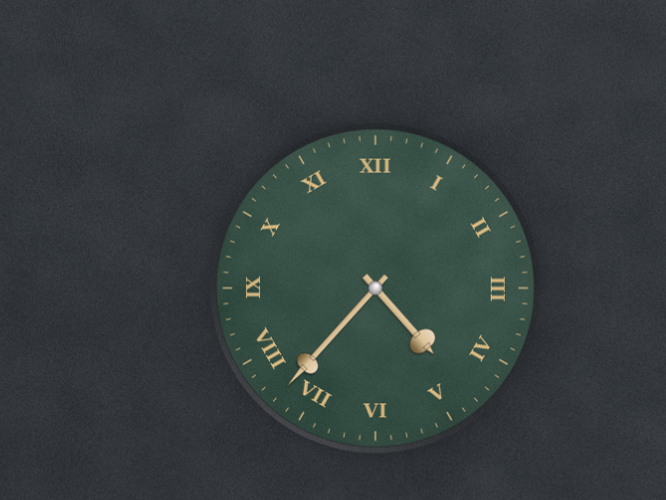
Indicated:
4,37
